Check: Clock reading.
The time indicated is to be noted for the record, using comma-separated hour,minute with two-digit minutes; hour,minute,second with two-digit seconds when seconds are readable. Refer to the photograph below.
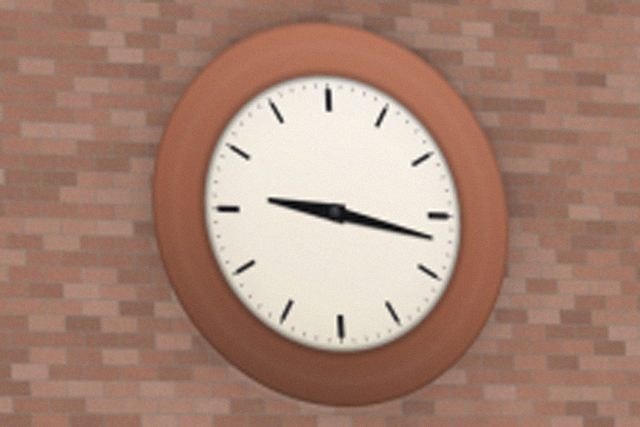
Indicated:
9,17
